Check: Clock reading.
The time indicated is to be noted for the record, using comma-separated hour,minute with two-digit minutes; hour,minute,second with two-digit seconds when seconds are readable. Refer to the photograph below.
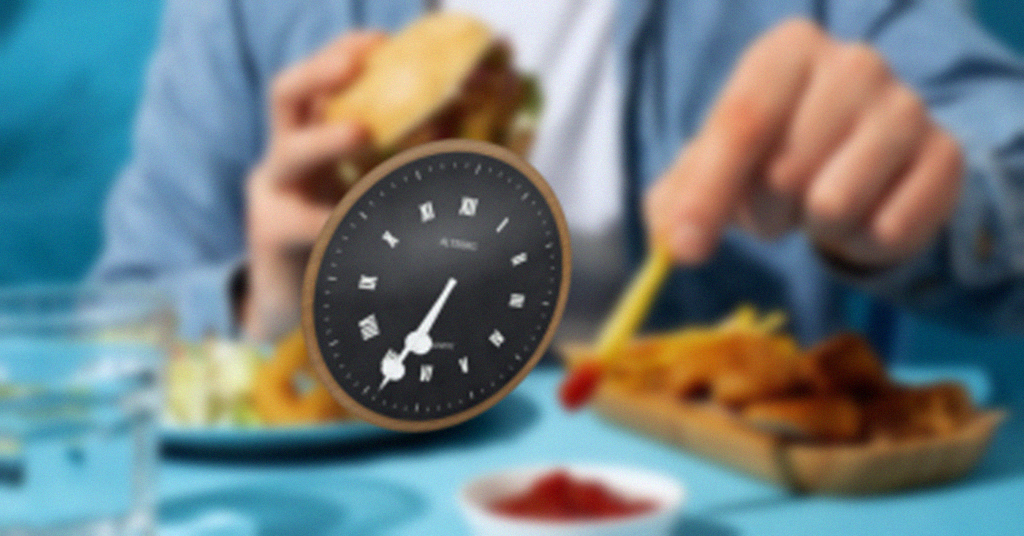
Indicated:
6,34
